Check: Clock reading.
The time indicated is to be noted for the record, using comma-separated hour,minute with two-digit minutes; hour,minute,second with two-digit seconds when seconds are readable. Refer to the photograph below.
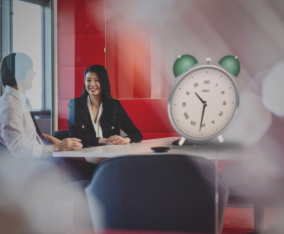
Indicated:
10,31
